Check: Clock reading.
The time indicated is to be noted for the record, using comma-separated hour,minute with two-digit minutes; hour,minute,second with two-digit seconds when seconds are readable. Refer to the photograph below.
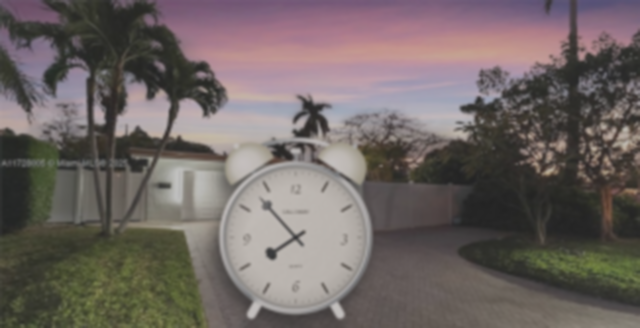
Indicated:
7,53
